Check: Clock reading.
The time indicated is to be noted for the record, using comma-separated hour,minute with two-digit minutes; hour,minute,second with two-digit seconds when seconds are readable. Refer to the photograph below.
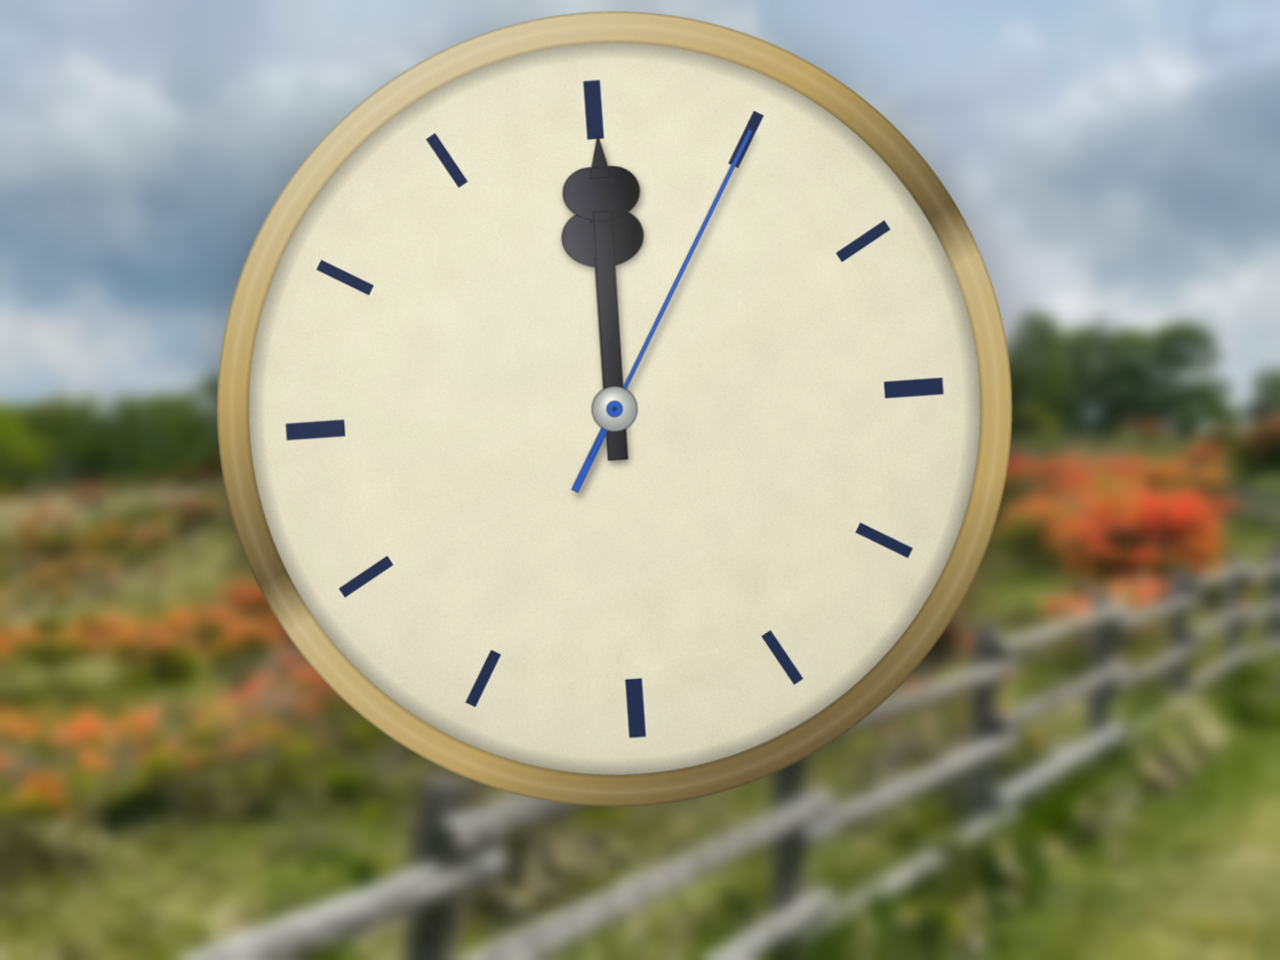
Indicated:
12,00,05
